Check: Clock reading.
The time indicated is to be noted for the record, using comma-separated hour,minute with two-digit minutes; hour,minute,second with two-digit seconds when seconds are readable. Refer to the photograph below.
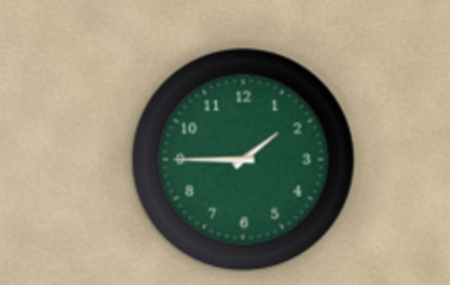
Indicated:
1,45
